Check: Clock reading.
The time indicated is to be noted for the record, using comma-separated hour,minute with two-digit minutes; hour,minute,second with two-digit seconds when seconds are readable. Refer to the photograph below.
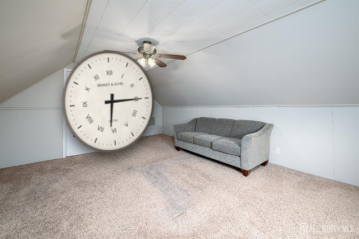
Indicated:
6,15
